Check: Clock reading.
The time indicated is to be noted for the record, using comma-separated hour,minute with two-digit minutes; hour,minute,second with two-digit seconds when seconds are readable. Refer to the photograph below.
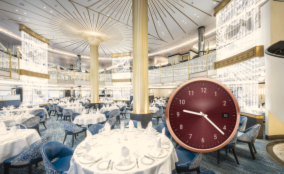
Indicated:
9,22
